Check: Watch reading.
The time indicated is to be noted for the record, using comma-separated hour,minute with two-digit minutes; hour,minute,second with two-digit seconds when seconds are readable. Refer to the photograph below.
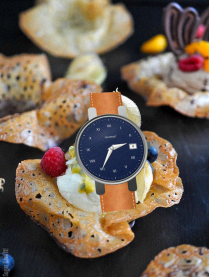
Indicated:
2,35
